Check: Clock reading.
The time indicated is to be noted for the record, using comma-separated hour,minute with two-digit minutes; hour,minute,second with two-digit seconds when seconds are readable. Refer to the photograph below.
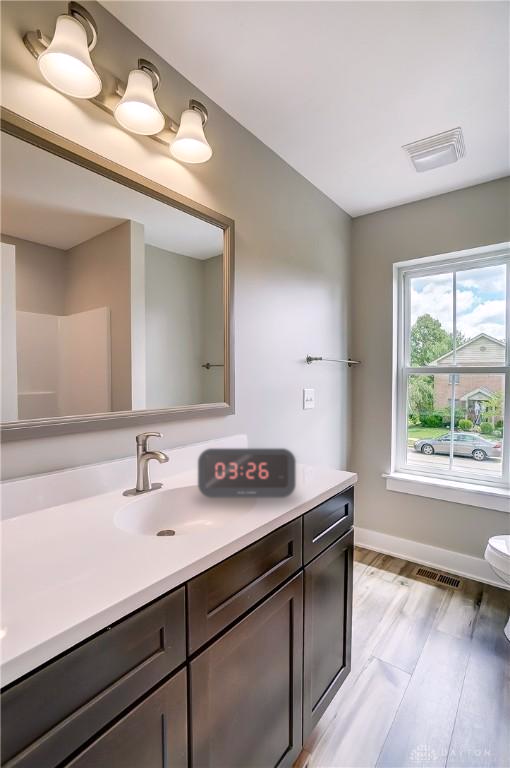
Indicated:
3,26
